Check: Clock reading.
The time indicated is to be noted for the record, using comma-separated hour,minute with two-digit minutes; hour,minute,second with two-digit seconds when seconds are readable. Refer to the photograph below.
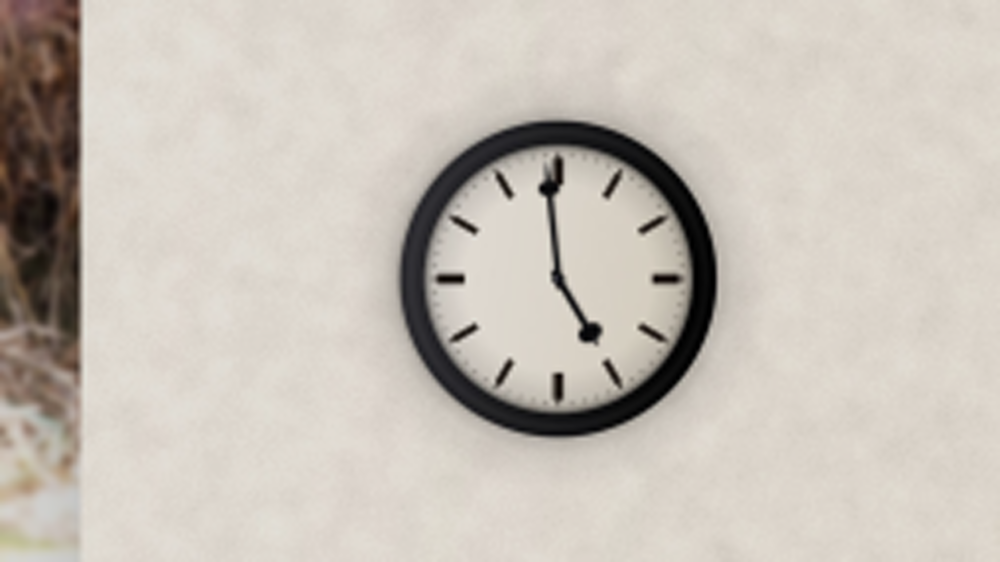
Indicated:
4,59
